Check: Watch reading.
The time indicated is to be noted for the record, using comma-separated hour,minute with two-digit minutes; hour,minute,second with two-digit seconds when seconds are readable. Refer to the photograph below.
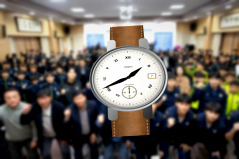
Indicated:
1,41
